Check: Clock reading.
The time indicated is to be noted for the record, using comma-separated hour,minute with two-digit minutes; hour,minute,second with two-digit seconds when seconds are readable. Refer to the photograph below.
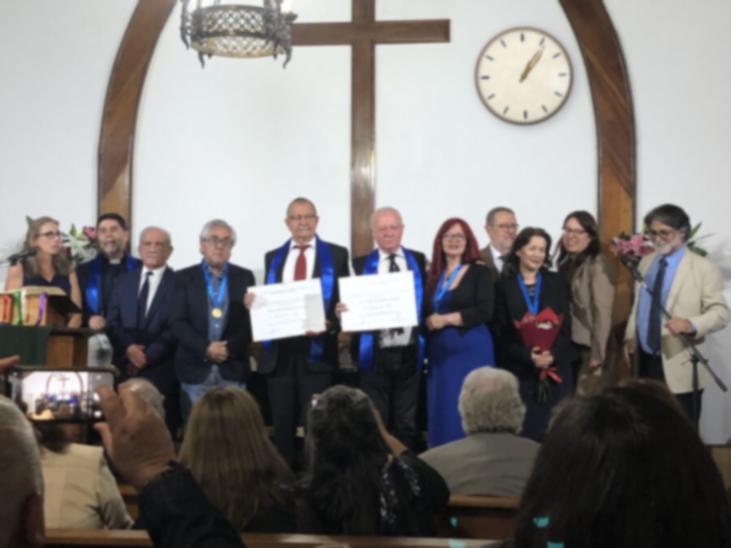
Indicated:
1,06
